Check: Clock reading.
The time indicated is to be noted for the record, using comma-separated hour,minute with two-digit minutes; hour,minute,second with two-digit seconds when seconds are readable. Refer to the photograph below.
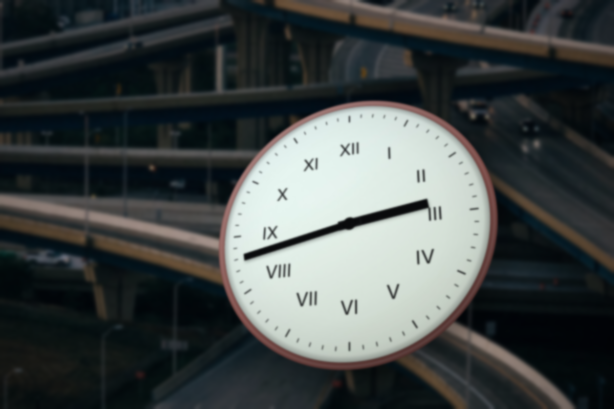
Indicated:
2,43
